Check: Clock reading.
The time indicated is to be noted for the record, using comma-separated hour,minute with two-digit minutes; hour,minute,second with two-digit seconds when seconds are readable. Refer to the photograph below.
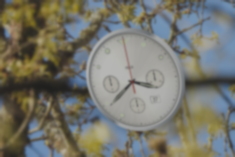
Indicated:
3,39
